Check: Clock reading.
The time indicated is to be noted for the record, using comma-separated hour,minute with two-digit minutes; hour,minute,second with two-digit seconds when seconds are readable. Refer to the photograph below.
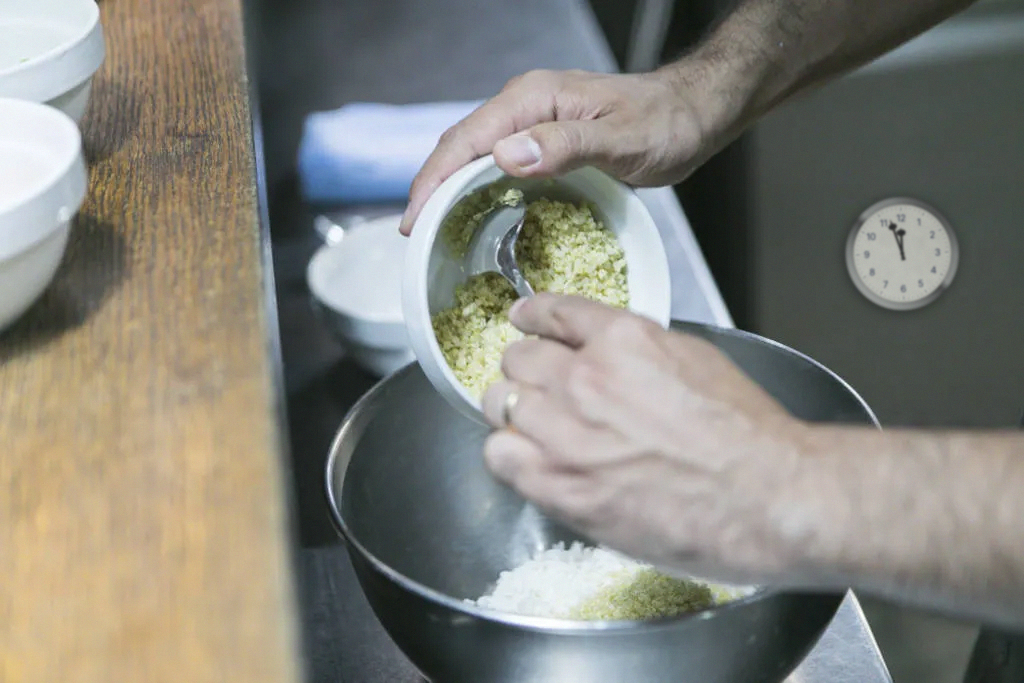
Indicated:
11,57
